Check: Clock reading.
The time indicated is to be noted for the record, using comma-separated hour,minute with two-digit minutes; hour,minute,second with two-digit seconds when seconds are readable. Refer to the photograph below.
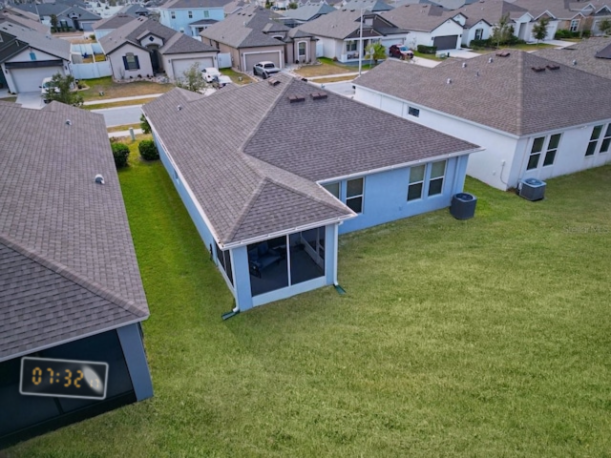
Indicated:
7,32
